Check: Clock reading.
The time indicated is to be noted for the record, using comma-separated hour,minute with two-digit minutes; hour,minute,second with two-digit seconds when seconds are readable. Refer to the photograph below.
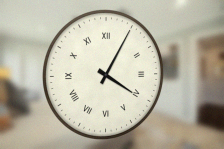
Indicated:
4,05
